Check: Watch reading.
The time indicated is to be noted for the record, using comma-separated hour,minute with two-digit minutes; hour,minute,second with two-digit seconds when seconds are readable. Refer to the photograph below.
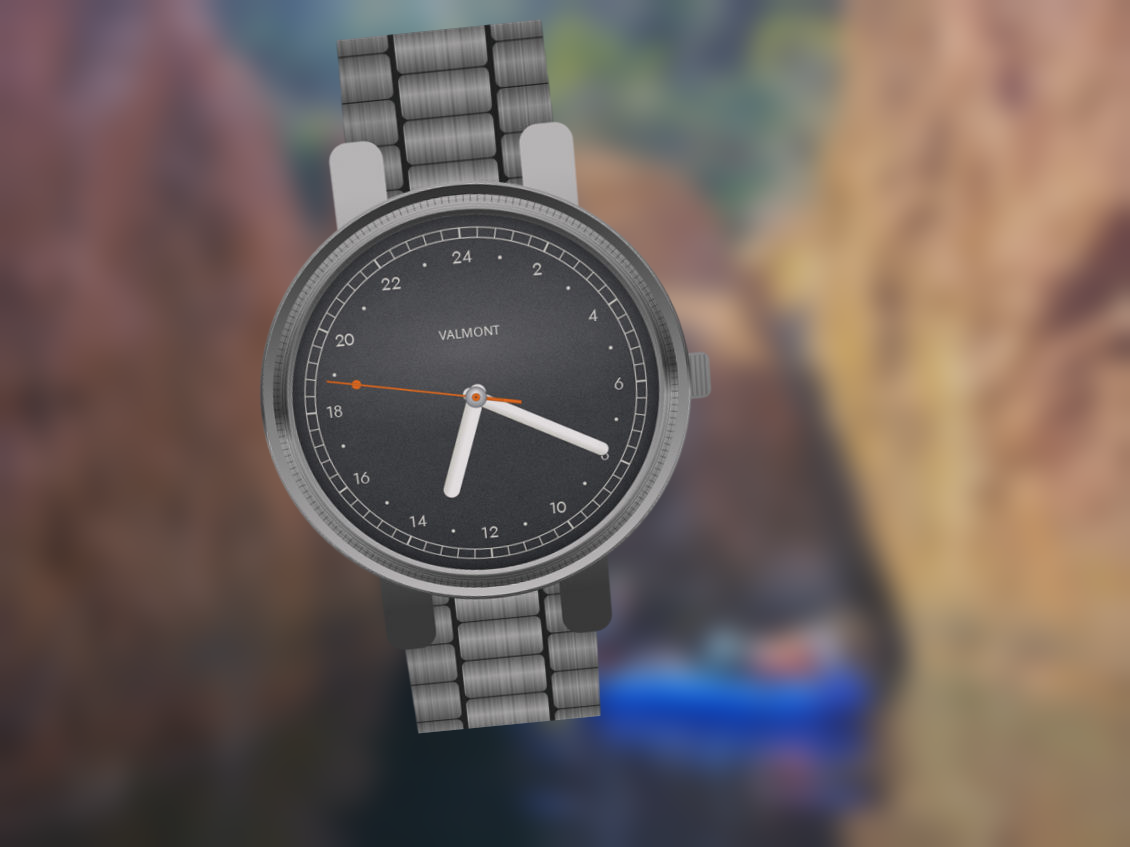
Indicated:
13,19,47
